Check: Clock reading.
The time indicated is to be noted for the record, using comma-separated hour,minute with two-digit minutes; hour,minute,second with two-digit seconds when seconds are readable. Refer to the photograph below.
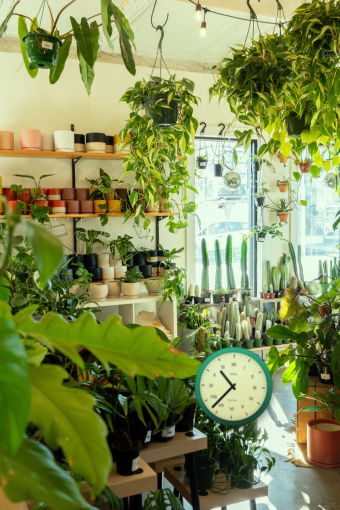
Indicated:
10,37
